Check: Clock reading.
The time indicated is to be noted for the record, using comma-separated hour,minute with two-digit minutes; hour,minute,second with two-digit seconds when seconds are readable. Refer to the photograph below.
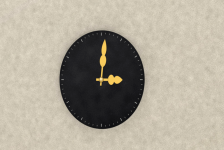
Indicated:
3,01
